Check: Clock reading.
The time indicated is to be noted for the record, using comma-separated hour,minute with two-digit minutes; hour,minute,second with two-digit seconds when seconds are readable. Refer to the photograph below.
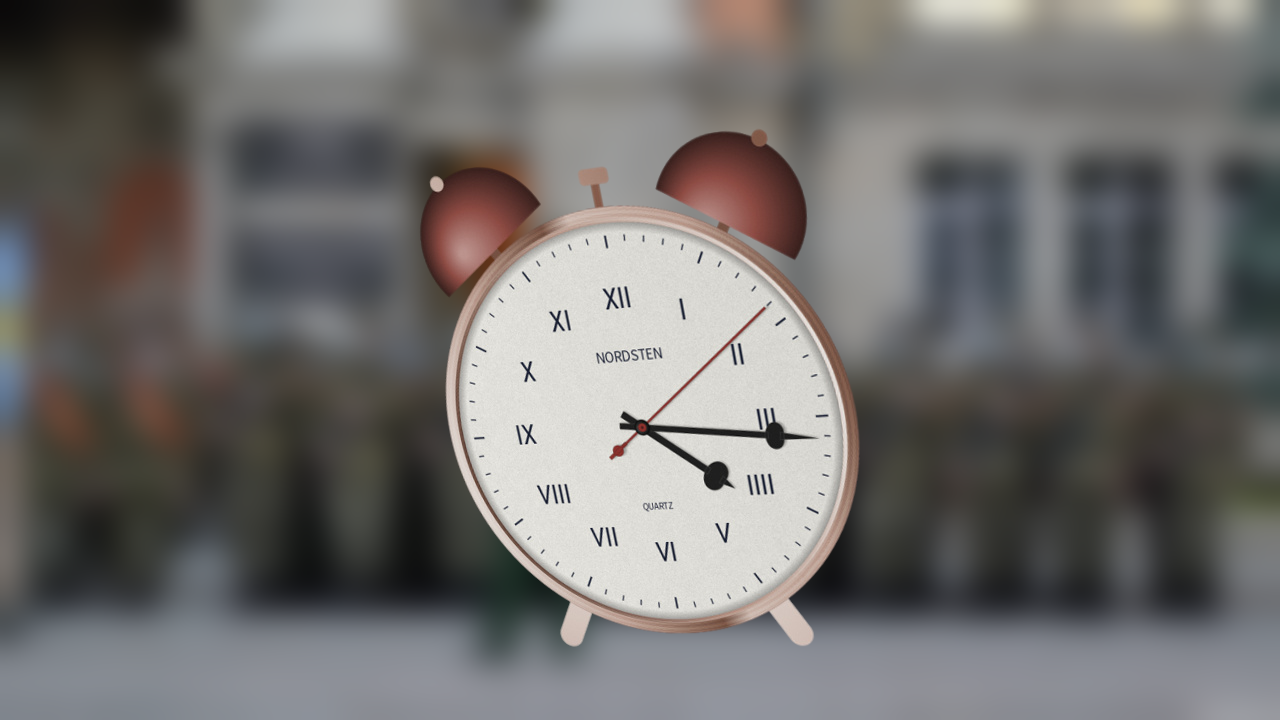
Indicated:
4,16,09
